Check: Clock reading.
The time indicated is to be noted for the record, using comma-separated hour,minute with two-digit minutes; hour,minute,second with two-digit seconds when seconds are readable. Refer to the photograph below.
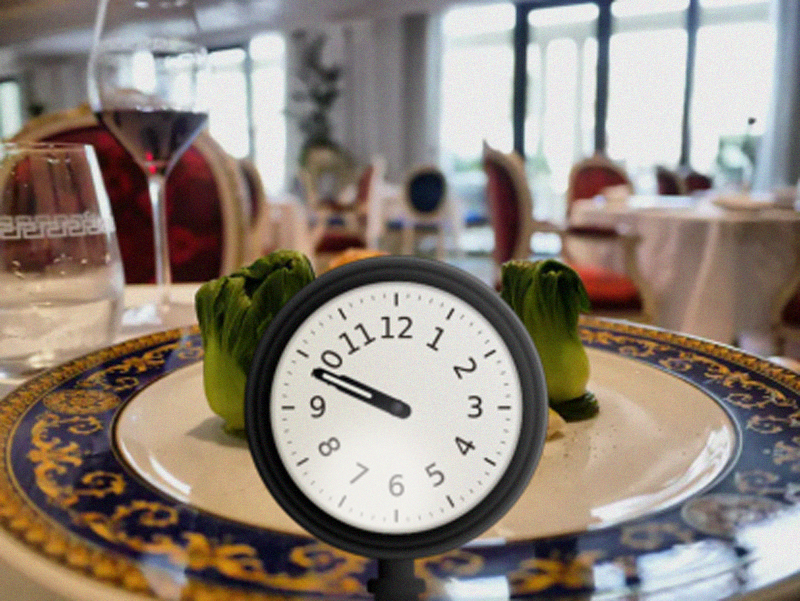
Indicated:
9,49
